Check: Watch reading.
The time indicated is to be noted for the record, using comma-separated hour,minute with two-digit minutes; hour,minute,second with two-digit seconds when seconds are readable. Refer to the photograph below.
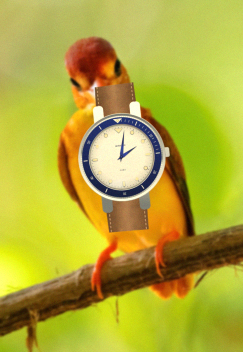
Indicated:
2,02
